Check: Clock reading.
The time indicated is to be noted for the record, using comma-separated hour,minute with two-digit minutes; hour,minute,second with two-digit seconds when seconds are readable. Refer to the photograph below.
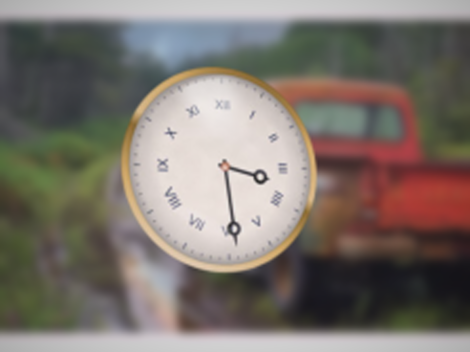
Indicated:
3,29
